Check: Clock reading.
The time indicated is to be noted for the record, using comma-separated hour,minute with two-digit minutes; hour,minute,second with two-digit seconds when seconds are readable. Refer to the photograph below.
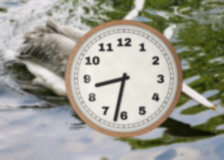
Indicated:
8,32
